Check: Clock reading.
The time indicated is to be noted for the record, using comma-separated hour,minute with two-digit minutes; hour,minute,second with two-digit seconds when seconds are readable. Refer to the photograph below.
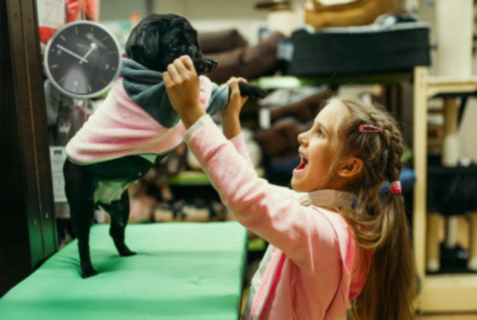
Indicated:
12,47
